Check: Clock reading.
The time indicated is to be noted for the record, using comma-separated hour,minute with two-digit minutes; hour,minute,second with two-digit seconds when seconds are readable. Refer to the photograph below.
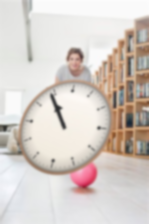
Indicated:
10,54
